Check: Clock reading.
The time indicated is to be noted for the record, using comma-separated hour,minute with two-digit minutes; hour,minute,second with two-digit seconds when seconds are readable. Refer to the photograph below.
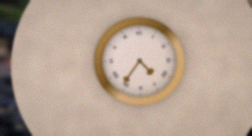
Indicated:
4,36
